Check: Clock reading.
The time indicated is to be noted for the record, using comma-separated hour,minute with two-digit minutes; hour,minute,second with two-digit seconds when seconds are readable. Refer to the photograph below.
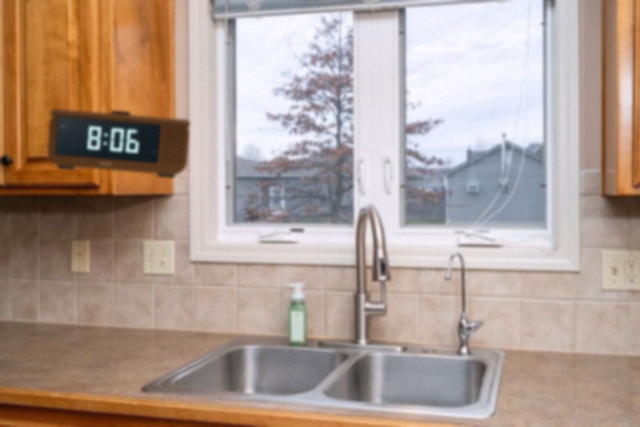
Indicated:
8,06
